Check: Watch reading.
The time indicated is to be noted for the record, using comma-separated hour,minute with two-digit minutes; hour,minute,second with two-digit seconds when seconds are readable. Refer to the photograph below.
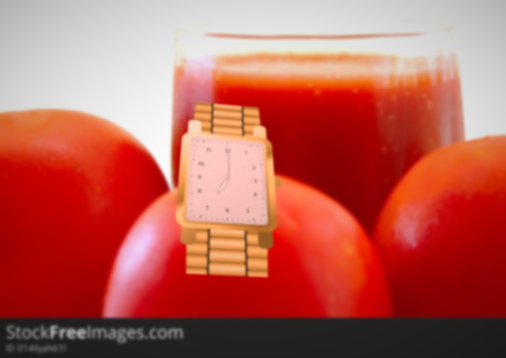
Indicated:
7,00
